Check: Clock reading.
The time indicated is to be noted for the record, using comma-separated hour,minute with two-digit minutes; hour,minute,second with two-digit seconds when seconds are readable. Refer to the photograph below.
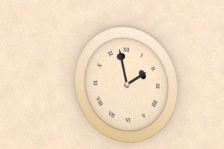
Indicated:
1,58
